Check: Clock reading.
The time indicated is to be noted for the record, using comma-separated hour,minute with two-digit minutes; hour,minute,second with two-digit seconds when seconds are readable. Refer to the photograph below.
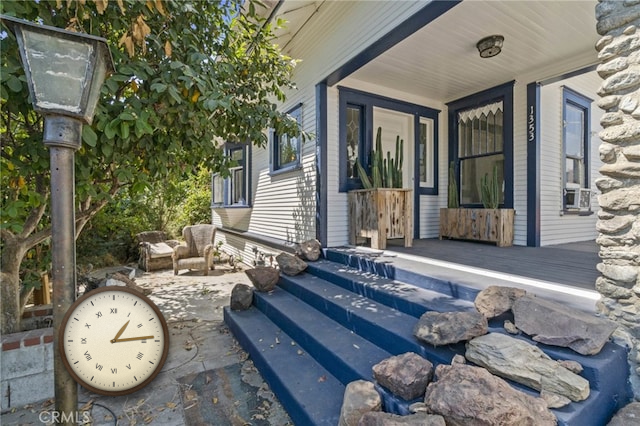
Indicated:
1,14
